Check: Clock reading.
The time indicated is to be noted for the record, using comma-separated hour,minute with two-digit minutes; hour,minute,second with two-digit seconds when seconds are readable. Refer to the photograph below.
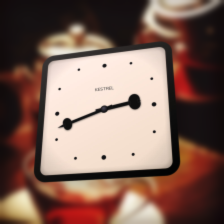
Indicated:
2,42
